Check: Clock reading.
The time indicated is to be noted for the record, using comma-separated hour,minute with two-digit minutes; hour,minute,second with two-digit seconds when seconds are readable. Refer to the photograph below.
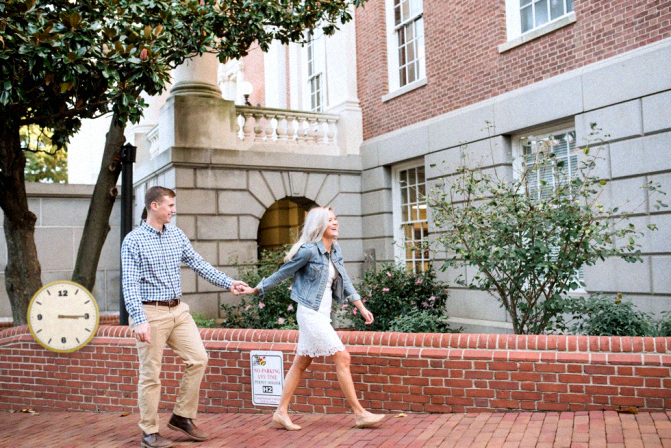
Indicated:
3,15
